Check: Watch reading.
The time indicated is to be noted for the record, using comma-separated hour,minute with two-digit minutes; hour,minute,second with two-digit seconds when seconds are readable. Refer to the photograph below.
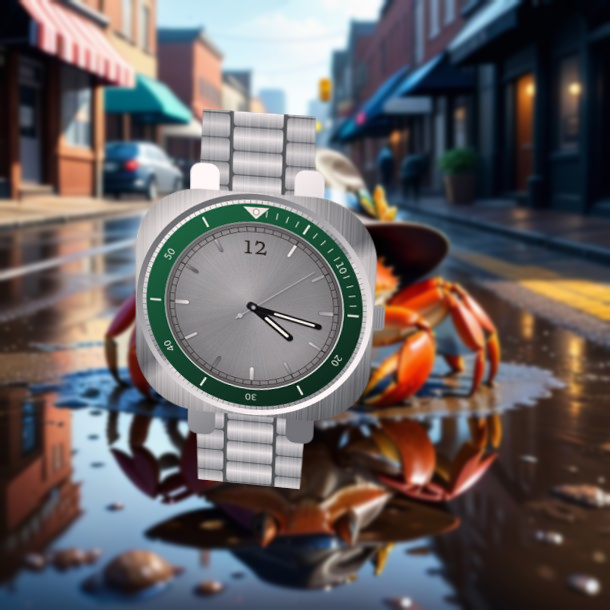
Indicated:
4,17,09
